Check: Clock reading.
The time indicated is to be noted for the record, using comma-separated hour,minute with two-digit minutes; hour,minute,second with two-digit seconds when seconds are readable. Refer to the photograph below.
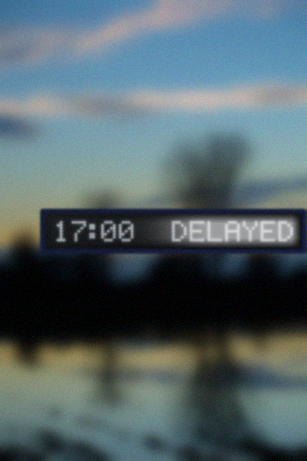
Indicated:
17,00
